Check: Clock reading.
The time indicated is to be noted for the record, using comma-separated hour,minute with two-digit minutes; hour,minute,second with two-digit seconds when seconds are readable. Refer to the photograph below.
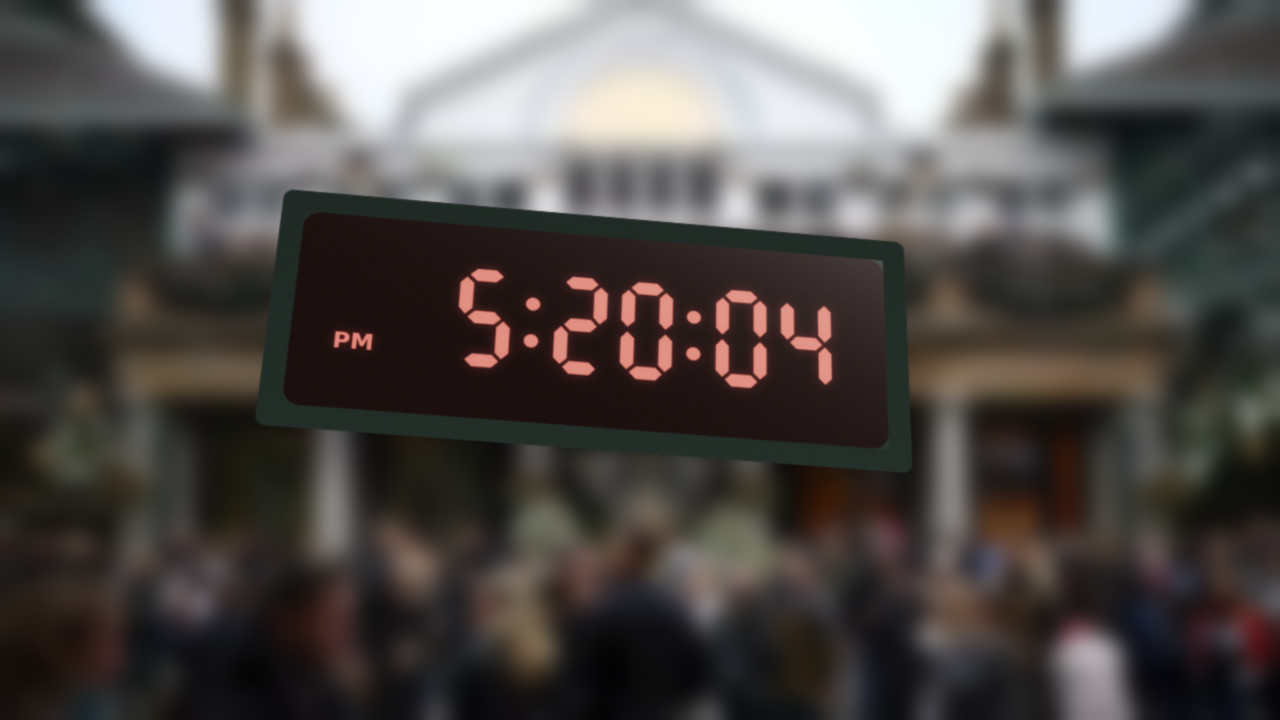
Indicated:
5,20,04
